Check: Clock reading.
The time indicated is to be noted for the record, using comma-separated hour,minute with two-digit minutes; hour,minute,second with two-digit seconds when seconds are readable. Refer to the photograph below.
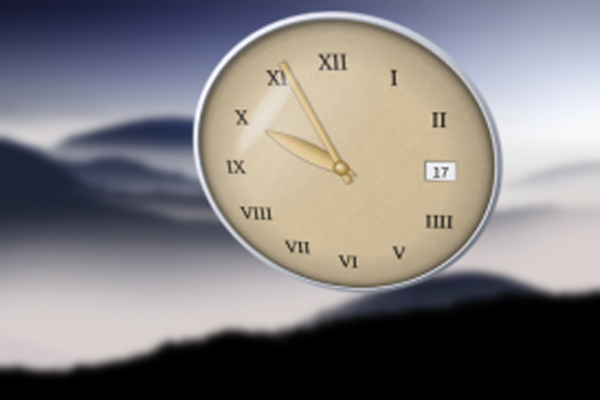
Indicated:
9,56
